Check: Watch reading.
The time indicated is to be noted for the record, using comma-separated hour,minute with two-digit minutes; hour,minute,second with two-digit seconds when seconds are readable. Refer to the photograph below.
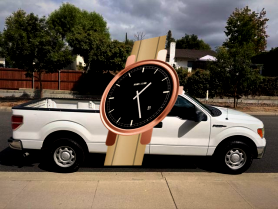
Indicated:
1,27
